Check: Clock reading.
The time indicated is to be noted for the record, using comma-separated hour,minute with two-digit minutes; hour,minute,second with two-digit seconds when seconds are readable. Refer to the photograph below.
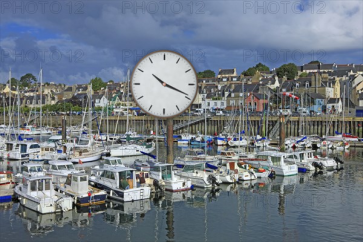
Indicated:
10,19
